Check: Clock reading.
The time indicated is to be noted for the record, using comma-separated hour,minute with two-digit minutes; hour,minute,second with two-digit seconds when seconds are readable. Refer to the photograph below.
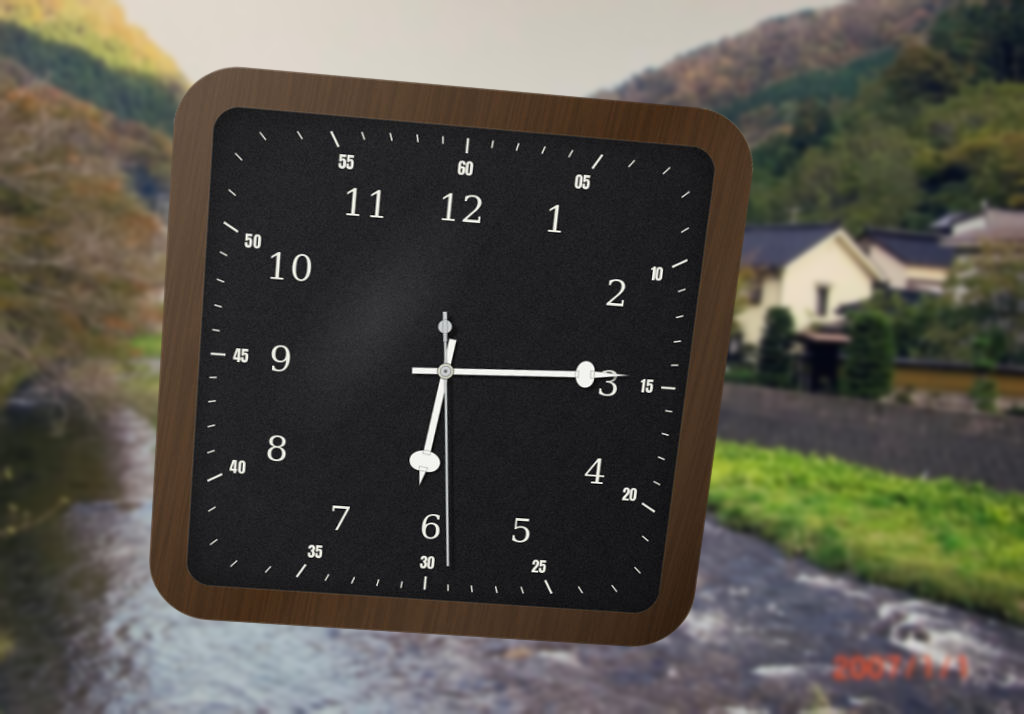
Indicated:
6,14,29
